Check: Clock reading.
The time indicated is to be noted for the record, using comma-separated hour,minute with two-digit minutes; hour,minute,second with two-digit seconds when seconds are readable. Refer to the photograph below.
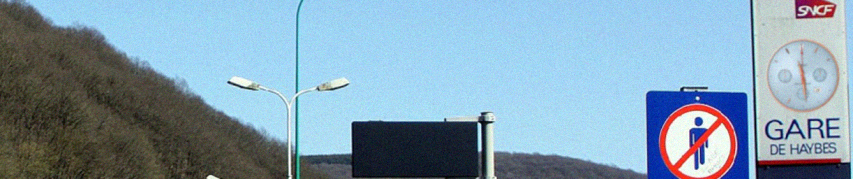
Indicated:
11,29
